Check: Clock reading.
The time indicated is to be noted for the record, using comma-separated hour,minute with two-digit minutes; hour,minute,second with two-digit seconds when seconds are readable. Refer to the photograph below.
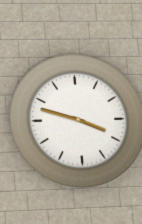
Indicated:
3,48
